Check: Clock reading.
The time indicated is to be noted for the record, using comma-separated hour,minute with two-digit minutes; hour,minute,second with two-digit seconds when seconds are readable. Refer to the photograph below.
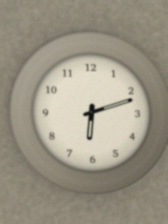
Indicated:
6,12
